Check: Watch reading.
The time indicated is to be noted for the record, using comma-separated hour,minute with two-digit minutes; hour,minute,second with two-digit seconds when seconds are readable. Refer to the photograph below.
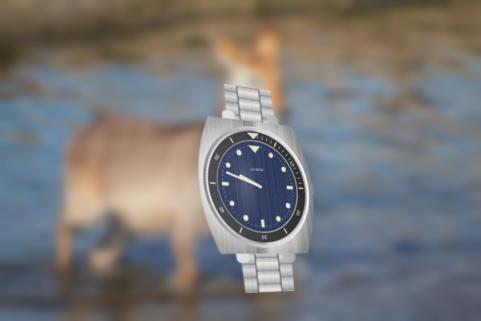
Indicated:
9,48
